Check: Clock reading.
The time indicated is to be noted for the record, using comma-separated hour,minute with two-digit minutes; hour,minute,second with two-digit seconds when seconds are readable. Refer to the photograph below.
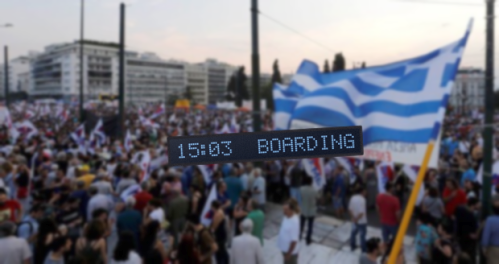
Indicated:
15,03
